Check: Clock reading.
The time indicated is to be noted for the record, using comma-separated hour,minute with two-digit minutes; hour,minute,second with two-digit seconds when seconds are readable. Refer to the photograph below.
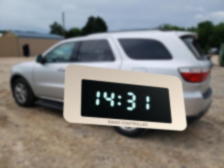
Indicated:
14,31
